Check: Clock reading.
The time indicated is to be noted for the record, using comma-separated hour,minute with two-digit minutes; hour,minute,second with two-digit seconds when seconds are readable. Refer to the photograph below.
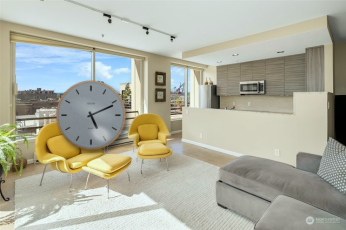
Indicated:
5,11
